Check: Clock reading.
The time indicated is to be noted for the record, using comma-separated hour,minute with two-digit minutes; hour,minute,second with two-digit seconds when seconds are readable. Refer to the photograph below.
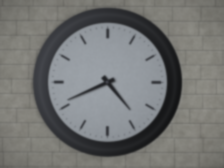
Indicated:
4,41
